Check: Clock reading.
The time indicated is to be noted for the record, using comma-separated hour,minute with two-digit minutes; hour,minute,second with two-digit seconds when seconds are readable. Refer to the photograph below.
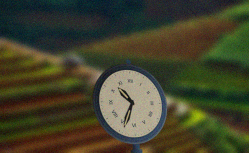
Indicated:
10,34
